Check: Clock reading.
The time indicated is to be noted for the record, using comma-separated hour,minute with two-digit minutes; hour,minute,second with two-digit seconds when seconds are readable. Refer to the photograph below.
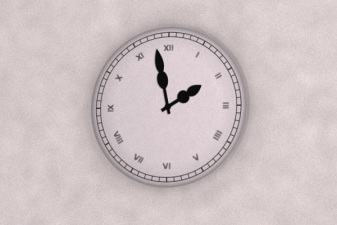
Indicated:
1,58
